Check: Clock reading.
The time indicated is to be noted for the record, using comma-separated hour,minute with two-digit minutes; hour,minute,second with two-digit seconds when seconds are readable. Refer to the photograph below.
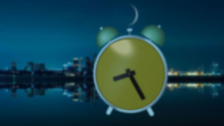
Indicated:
8,25
